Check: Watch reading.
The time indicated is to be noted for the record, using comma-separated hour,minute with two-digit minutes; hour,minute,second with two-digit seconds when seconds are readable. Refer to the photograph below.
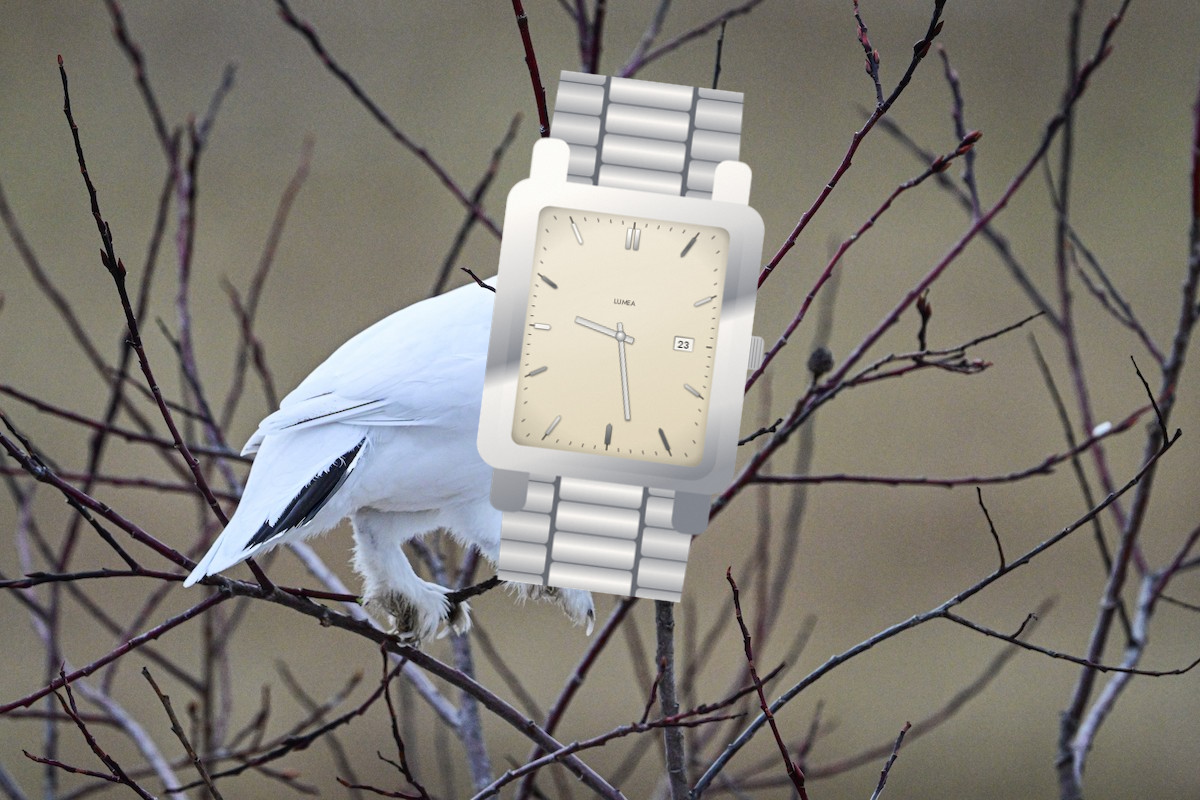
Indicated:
9,28
